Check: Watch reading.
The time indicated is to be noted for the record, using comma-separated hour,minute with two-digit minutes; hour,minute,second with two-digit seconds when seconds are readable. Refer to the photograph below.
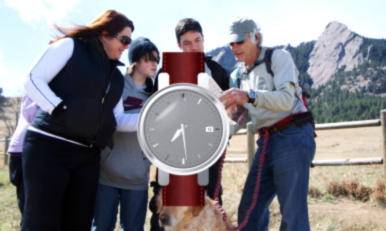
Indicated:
7,29
